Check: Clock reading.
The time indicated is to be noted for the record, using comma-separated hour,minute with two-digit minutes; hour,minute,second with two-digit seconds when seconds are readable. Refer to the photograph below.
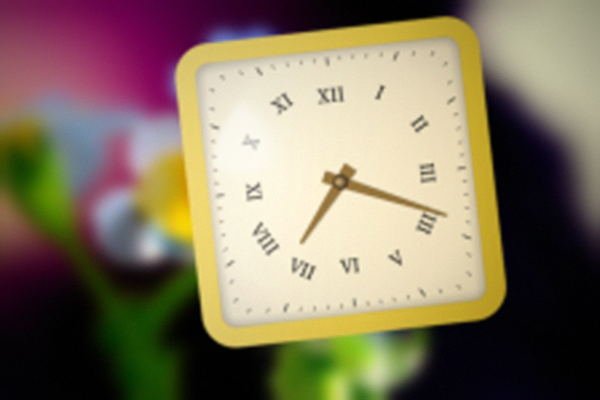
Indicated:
7,19
